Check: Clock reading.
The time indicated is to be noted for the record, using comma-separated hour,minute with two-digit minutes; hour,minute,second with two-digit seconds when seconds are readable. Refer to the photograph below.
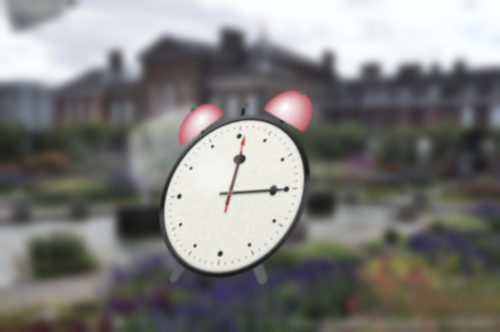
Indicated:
12,15,01
